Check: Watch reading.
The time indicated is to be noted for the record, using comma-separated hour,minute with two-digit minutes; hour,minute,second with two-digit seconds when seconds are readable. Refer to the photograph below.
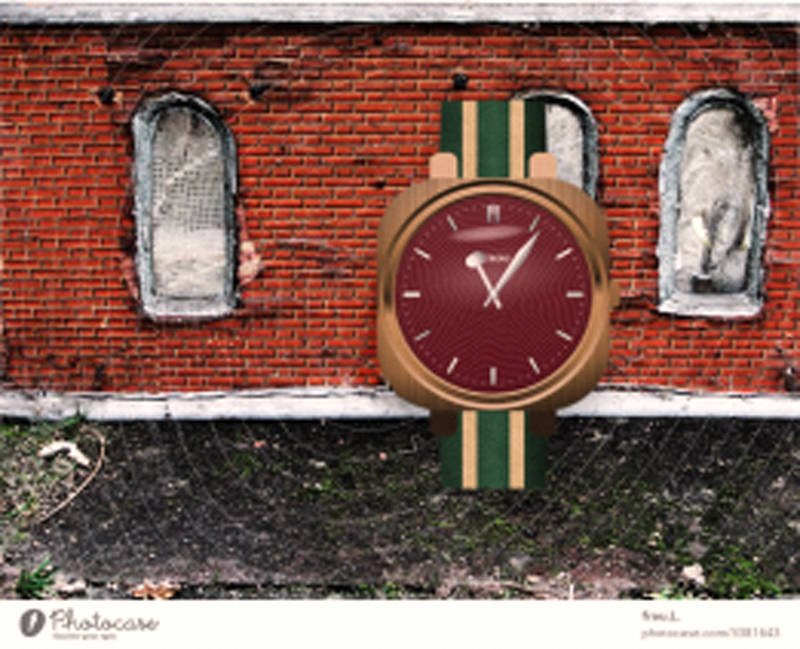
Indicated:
11,06
